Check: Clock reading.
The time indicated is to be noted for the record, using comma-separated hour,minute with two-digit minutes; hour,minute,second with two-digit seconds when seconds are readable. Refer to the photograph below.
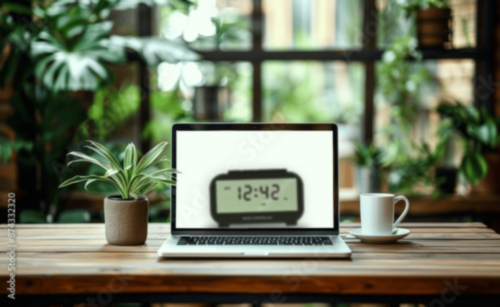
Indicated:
12,42
